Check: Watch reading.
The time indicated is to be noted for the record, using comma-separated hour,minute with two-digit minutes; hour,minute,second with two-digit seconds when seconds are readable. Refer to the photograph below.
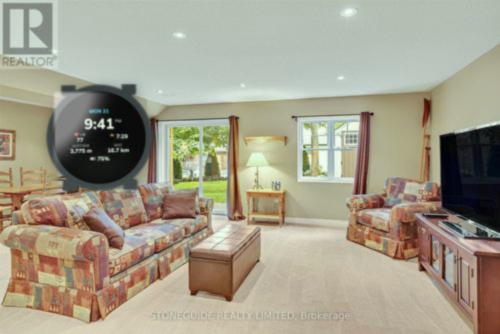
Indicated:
9,41
